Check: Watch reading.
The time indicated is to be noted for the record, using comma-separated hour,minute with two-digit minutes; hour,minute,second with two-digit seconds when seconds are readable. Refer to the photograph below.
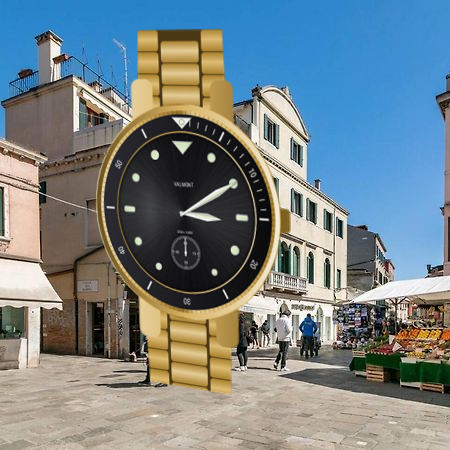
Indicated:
3,10
